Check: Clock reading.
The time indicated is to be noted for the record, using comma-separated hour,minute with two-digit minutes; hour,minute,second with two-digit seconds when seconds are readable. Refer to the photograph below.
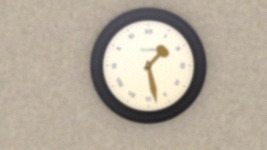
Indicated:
1,28
